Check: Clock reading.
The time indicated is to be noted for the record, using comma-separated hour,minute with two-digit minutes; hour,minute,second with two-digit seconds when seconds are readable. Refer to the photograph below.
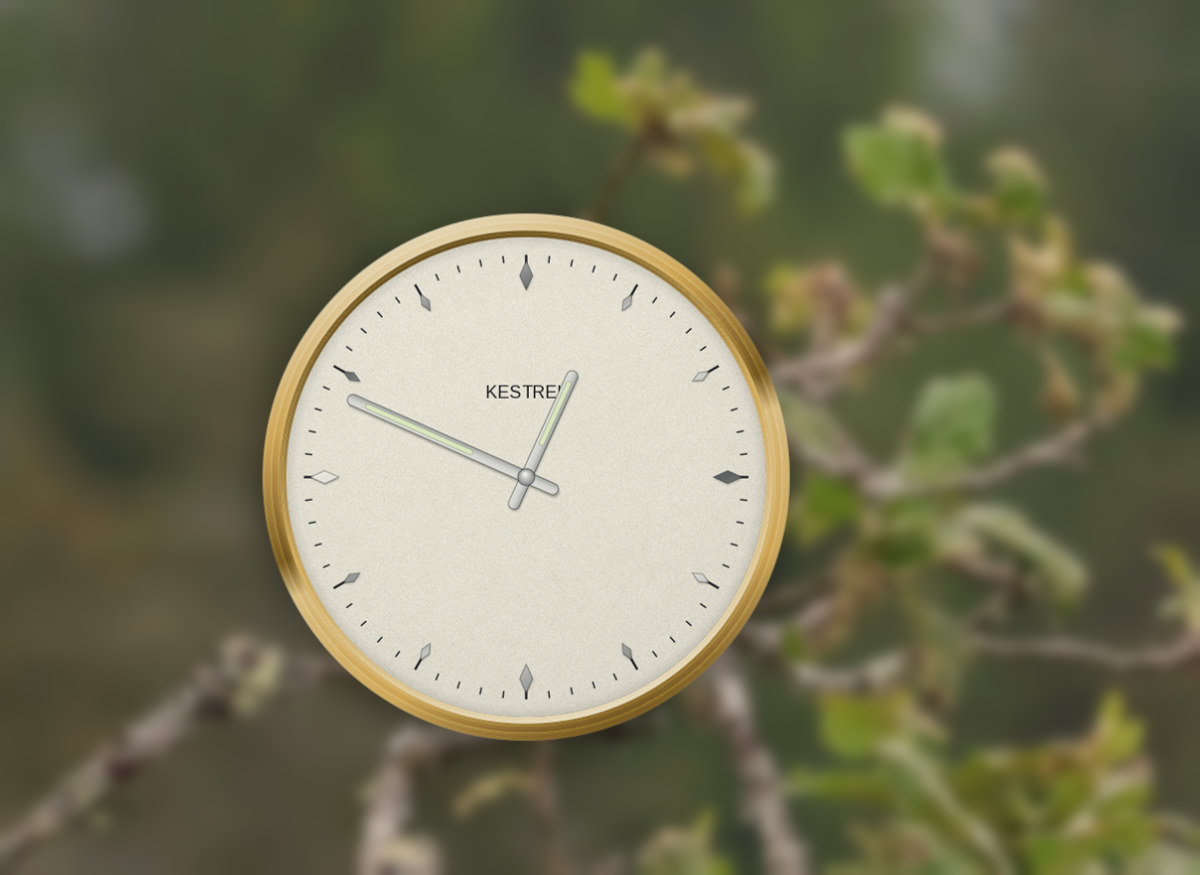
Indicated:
12,49
